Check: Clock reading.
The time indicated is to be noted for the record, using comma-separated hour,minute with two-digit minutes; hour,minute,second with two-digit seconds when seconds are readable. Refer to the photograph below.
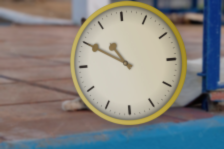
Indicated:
10,50
